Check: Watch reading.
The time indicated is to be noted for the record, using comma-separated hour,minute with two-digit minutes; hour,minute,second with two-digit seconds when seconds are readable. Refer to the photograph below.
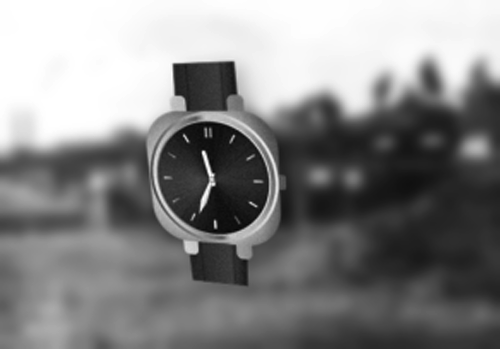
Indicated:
11,34
